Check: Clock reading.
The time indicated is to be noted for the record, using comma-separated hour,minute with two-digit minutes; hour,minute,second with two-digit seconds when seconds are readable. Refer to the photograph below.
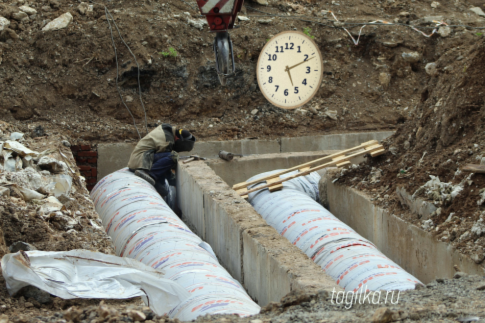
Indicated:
5,11
